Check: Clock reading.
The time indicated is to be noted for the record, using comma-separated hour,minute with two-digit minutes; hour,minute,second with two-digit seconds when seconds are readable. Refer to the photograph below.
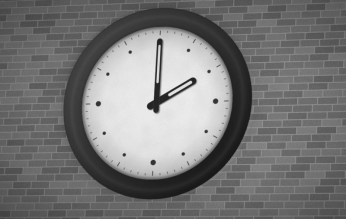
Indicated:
2,00
